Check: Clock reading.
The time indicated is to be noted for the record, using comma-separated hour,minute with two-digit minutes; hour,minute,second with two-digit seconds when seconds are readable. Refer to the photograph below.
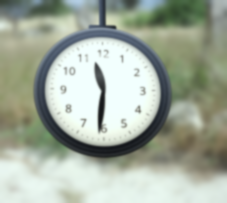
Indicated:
11,31
